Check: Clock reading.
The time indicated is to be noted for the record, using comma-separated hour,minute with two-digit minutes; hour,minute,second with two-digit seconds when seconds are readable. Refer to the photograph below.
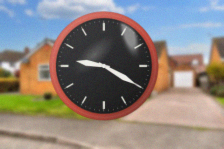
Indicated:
9,20
